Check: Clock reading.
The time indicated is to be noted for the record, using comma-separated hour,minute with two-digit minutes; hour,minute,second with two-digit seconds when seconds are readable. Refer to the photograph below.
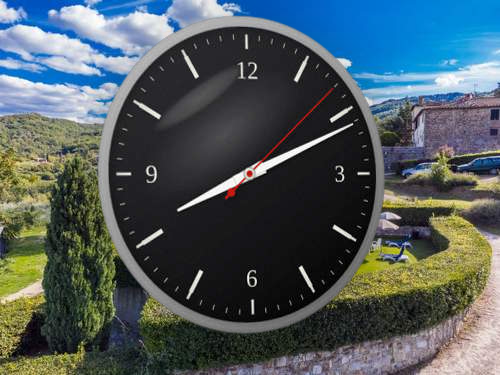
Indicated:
8,11,08
